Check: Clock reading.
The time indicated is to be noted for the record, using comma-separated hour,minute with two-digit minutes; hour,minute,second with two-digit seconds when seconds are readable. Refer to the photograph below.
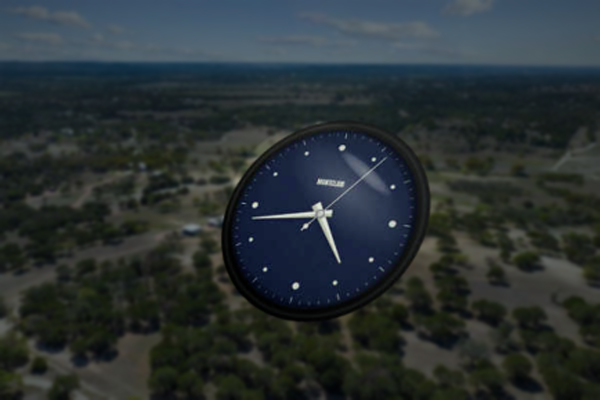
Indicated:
4,43,06
